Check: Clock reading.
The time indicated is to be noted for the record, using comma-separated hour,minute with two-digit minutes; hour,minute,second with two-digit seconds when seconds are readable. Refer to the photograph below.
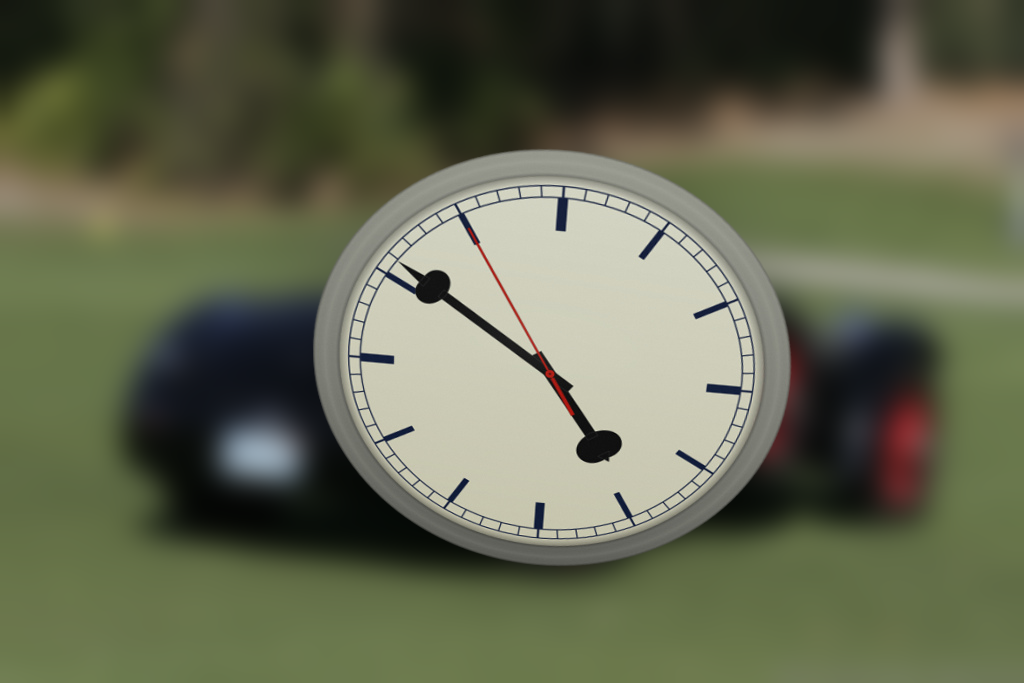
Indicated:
4,50,55
